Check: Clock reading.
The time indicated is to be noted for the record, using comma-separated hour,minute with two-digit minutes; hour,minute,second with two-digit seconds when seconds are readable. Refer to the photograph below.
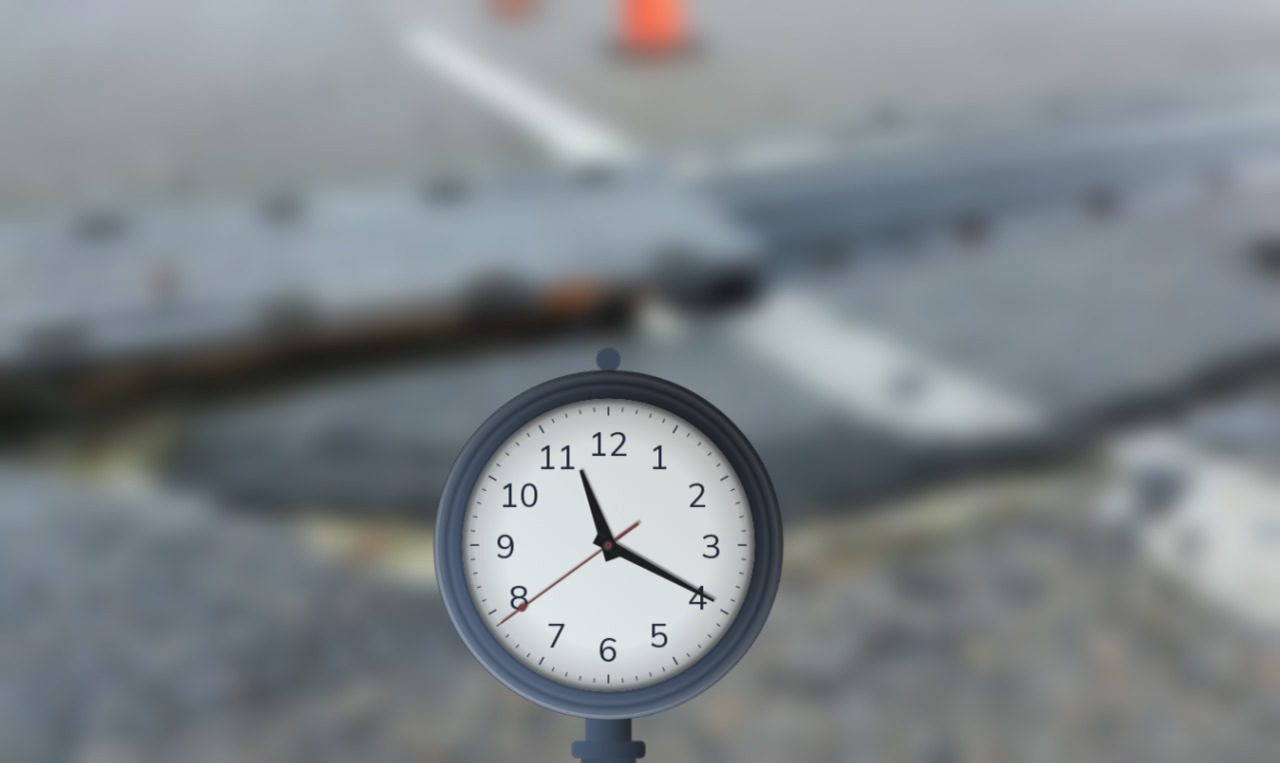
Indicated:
11,19,39
